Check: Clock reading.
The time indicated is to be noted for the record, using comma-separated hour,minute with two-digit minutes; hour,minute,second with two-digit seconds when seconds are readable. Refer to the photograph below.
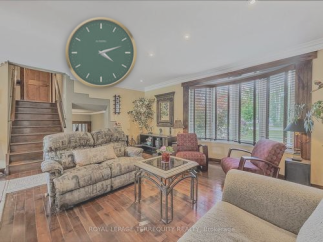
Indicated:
4,12
